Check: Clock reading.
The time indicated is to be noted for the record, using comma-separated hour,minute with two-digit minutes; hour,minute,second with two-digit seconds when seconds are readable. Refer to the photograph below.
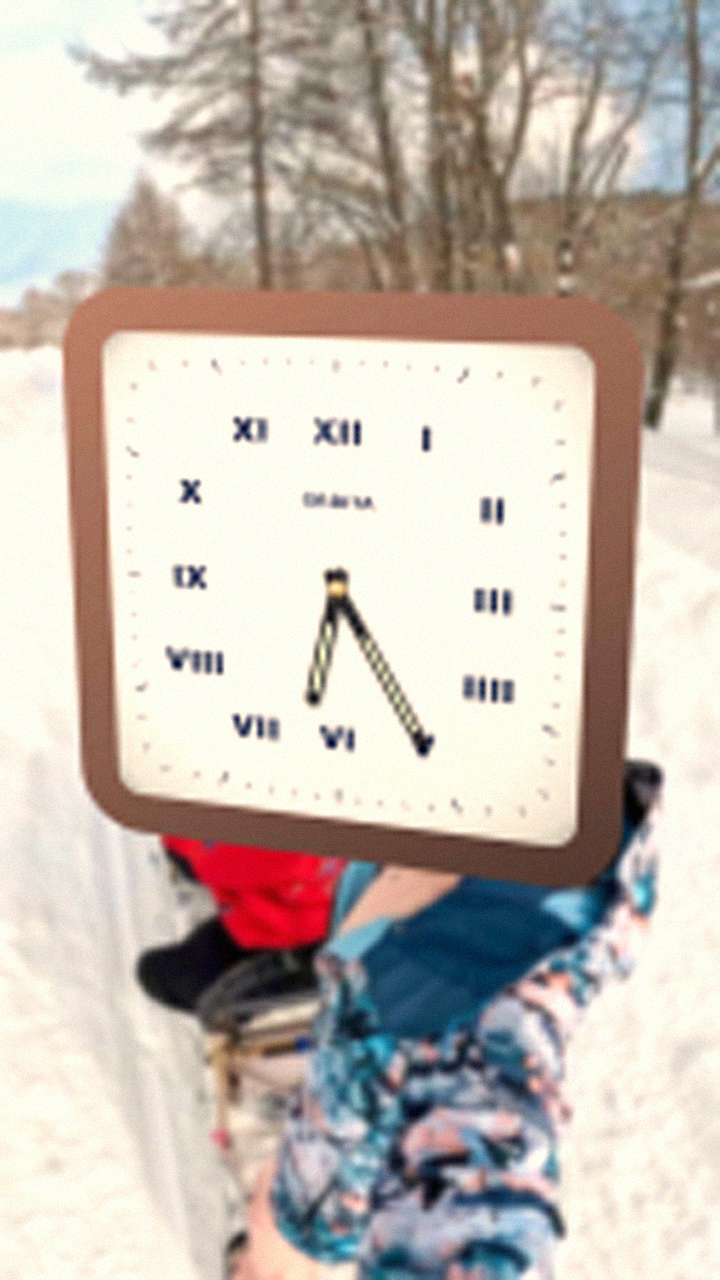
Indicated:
6,25
